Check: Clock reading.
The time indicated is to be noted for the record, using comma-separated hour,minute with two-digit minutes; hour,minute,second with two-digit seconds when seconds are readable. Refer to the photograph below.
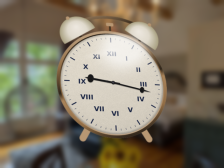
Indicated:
9,17
